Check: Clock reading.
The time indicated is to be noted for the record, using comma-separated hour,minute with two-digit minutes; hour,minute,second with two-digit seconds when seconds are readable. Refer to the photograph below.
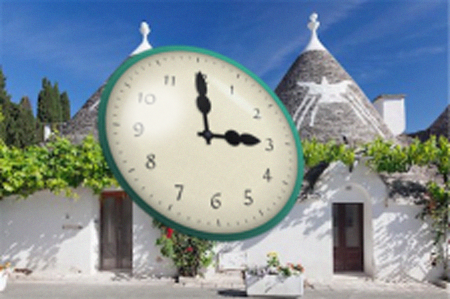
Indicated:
3,00
